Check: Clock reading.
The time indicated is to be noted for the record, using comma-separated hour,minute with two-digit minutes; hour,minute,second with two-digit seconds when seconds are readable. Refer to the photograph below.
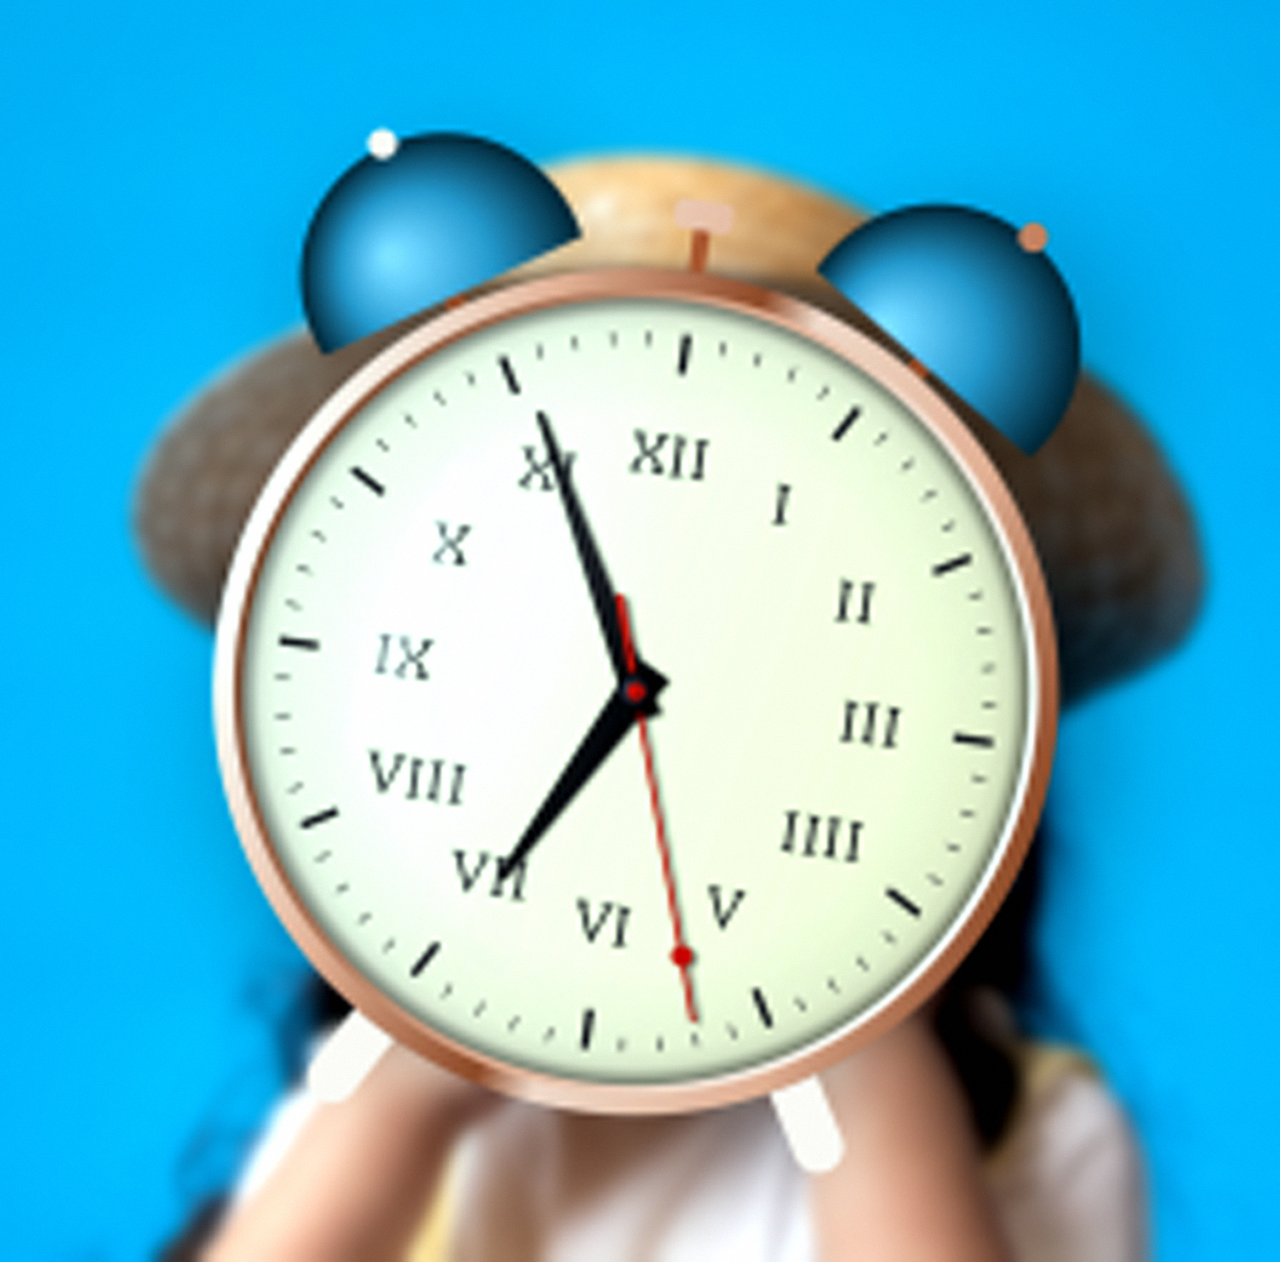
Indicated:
6,55,27
